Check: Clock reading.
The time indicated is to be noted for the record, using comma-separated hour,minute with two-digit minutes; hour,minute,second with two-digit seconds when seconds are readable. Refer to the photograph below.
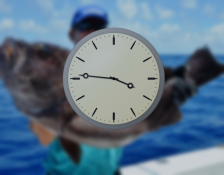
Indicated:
3,46
